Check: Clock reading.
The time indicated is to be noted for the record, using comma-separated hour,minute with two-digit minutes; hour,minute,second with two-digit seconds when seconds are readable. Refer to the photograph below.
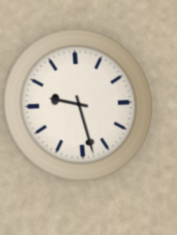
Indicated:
9,28
